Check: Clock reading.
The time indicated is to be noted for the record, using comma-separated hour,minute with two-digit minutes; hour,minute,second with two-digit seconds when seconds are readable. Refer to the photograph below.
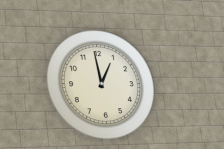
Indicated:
12,59
